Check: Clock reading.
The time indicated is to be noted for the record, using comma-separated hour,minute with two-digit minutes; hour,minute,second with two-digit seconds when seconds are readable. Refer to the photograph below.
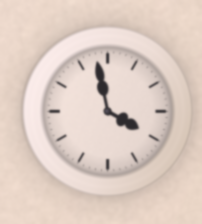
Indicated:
3,58
